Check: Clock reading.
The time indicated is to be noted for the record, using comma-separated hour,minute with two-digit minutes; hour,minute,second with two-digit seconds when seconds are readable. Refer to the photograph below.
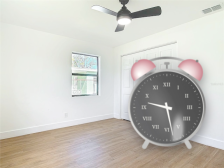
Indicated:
9,28
